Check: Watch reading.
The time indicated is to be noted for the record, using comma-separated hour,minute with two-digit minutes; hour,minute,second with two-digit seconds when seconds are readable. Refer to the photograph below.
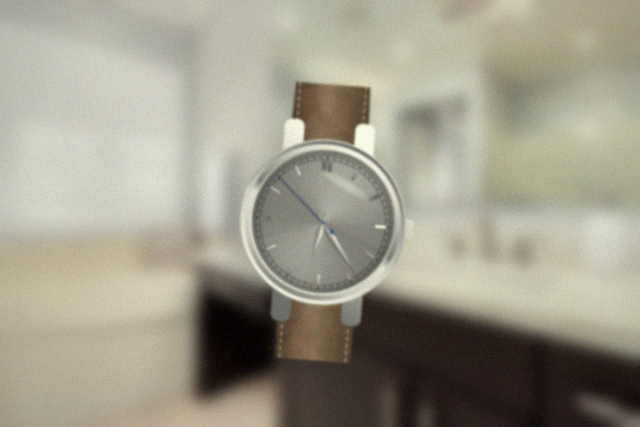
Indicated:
6,23,52
